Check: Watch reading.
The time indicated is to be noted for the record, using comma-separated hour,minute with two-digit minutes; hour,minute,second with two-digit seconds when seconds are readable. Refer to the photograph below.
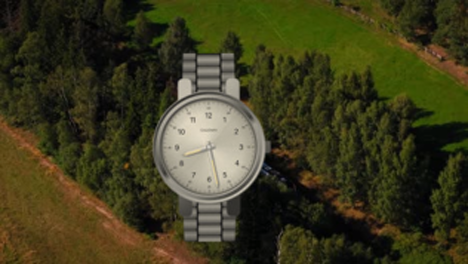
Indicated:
8,28
